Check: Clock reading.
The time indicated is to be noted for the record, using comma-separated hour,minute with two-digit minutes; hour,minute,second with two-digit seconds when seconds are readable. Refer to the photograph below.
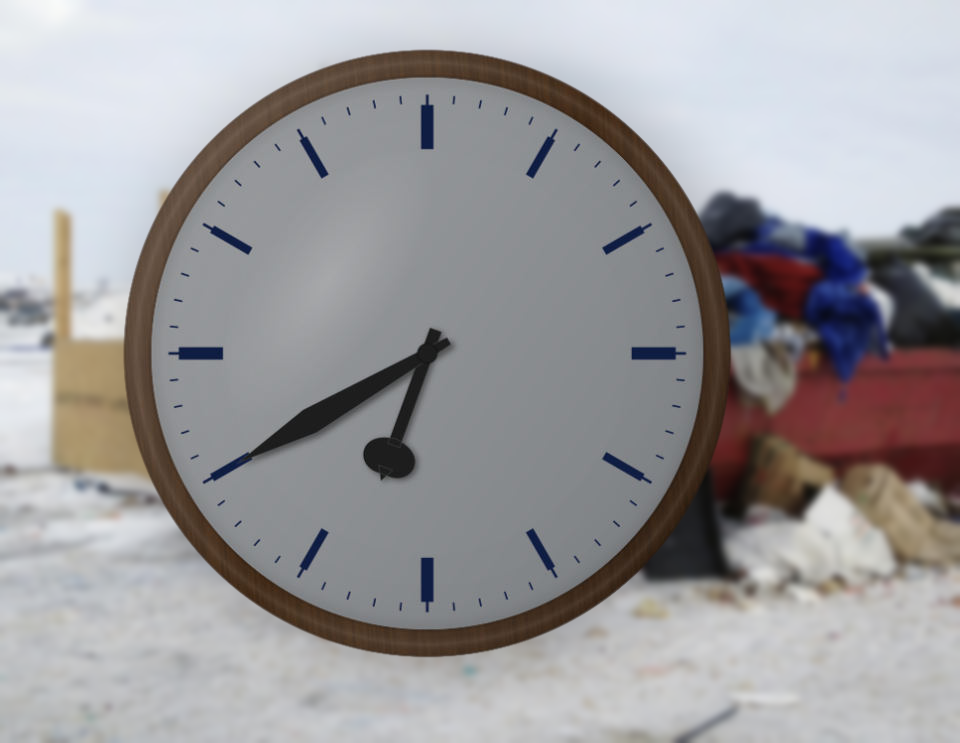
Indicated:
6,40
